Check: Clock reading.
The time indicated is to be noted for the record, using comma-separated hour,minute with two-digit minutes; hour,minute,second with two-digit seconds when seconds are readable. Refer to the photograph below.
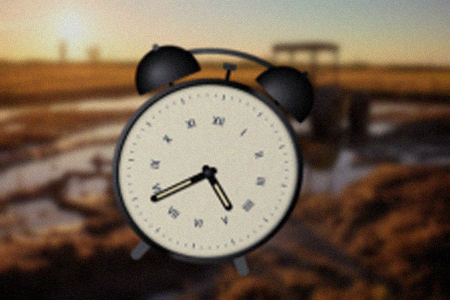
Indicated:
4,39
